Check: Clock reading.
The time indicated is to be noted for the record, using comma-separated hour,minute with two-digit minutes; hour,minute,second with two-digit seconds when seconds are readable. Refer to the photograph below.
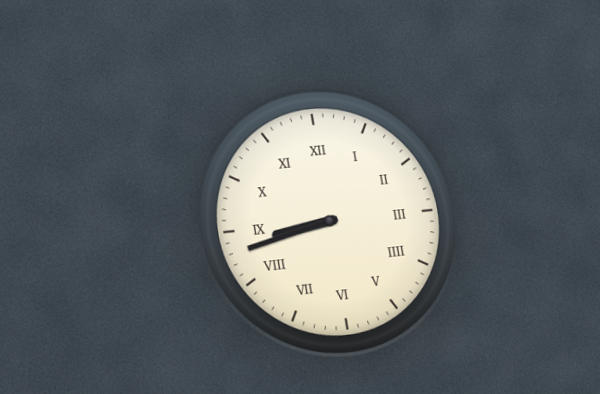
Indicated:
8,43
